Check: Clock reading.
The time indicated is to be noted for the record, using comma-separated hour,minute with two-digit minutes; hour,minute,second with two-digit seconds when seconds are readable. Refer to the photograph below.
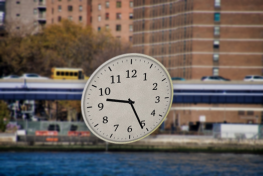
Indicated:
9,26
